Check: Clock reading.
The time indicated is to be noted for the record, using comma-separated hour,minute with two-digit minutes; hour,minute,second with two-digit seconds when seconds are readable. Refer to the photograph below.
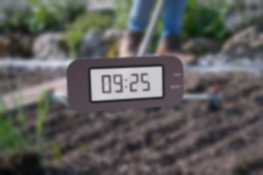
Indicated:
9,25
